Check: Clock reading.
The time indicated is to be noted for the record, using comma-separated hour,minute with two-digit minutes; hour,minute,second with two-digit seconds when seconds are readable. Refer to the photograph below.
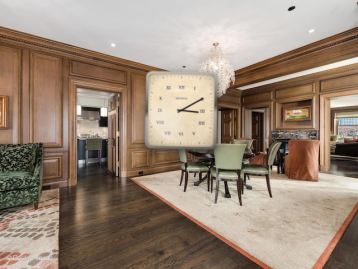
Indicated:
3,10
